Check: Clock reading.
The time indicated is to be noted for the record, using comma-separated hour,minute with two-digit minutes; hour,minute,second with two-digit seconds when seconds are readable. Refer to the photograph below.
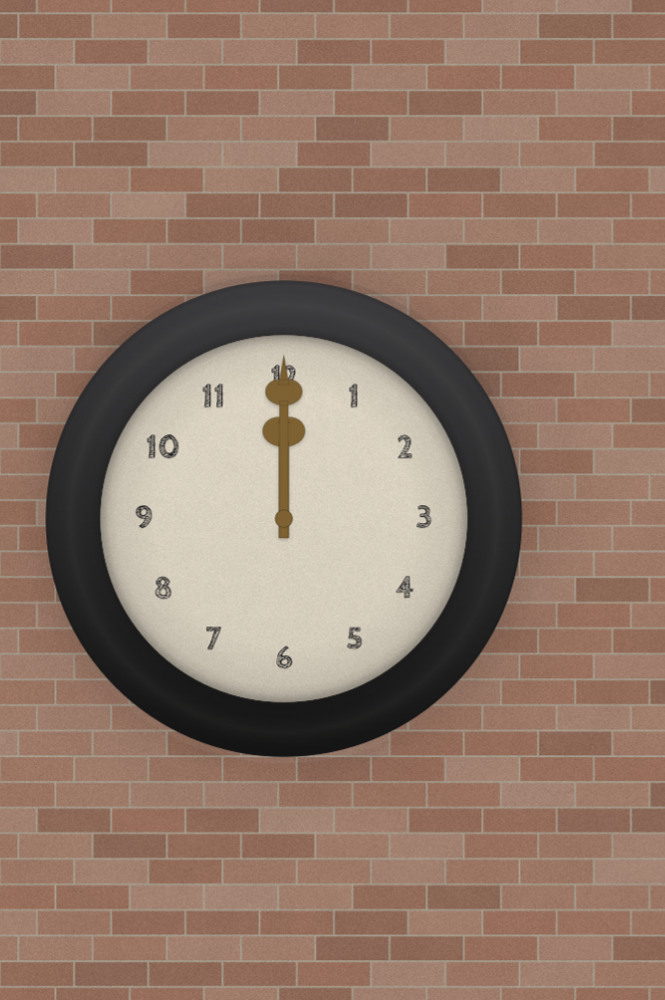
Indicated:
12,00
